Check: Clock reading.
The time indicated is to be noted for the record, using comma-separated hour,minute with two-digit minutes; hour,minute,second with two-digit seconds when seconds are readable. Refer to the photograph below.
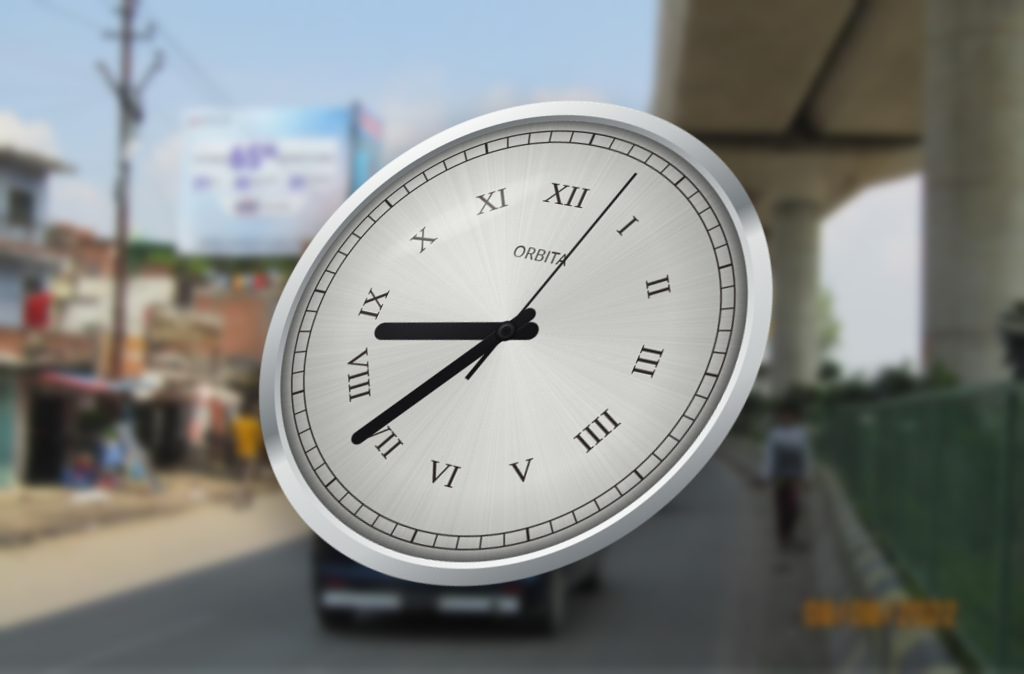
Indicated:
8,36,03
